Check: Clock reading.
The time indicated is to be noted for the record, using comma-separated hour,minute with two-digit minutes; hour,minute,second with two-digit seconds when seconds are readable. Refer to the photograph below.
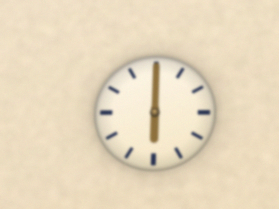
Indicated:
6,00
